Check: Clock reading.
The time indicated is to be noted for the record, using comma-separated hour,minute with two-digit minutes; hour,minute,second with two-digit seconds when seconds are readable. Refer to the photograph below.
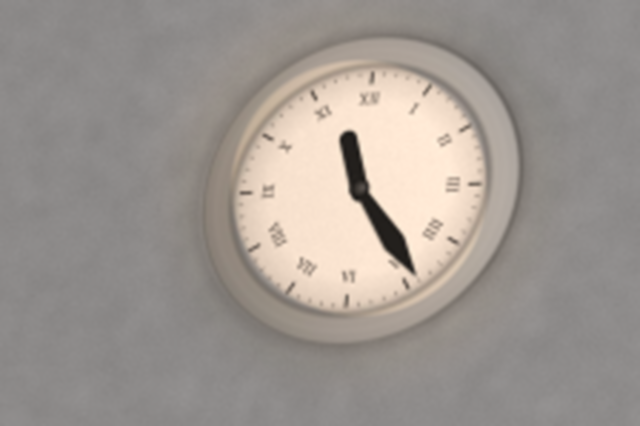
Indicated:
11,24
